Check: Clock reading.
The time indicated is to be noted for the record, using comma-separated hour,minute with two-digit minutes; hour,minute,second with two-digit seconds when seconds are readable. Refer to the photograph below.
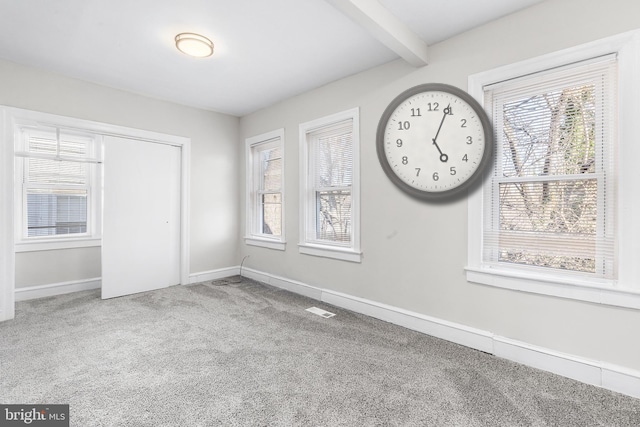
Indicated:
5,04
